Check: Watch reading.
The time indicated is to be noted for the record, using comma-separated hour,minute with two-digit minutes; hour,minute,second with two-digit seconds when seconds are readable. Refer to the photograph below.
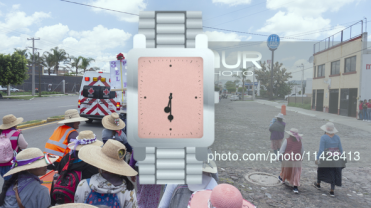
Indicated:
6,30
